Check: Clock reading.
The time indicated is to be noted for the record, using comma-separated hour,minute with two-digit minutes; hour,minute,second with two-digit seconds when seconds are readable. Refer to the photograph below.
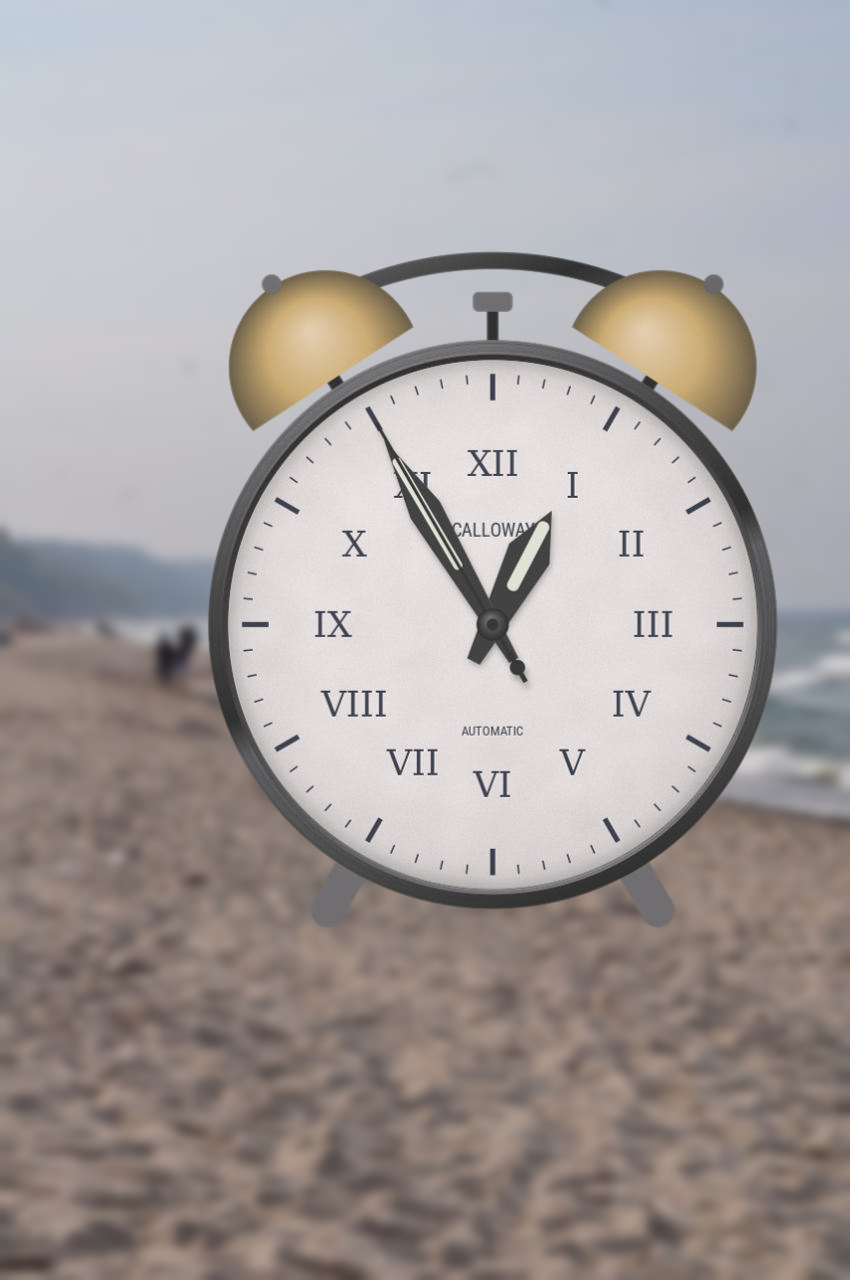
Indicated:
12,54,55
